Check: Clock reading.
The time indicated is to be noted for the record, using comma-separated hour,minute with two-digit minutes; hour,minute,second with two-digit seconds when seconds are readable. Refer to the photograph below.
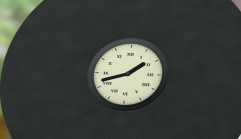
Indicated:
1,42
